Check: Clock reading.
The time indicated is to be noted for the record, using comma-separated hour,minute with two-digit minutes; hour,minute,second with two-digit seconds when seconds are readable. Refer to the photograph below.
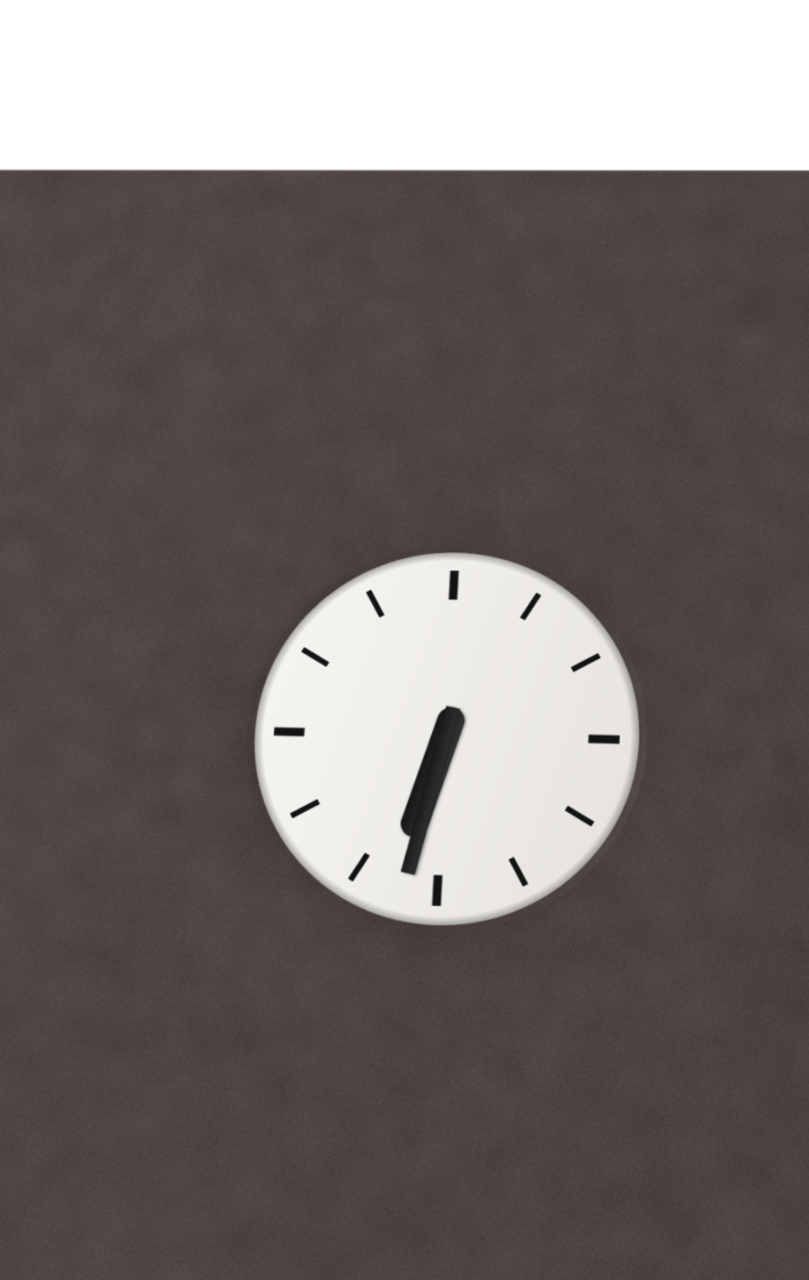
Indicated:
6,32
